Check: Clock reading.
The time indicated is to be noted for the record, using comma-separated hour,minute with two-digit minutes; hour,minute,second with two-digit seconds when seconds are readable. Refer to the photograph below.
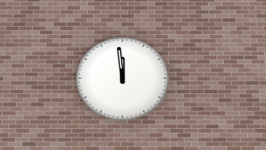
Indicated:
11,59
